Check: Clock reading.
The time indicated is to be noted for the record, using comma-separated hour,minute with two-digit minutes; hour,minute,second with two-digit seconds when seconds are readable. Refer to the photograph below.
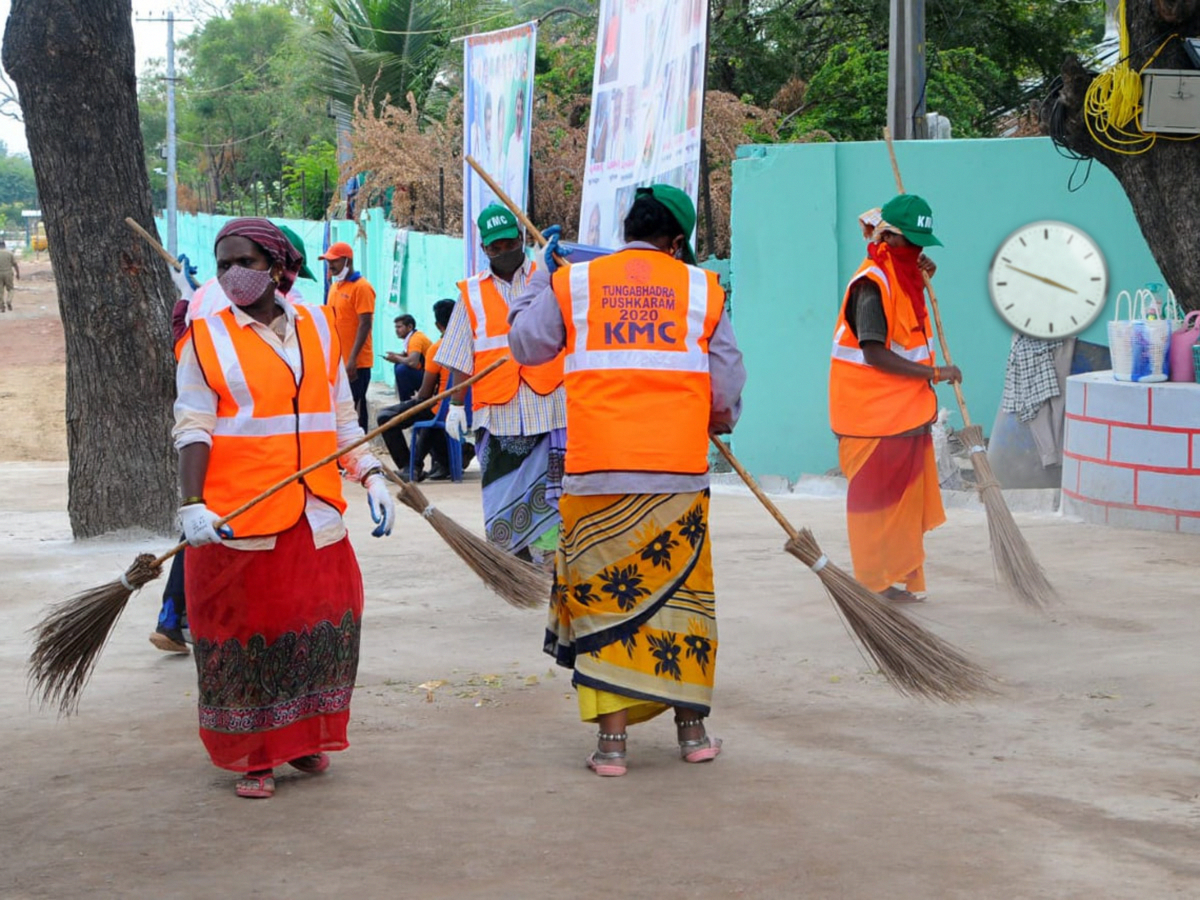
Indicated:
3,49
